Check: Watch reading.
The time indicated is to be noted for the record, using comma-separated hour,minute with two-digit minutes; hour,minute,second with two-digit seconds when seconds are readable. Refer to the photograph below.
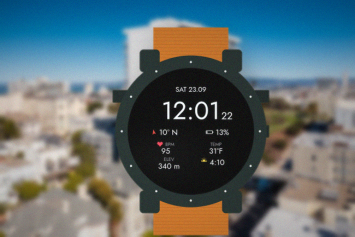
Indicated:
12,01,22
